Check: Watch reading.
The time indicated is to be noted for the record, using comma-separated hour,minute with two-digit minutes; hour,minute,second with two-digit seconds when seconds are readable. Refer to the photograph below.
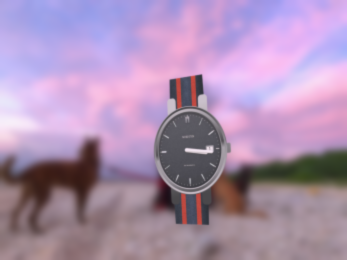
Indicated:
3,16
